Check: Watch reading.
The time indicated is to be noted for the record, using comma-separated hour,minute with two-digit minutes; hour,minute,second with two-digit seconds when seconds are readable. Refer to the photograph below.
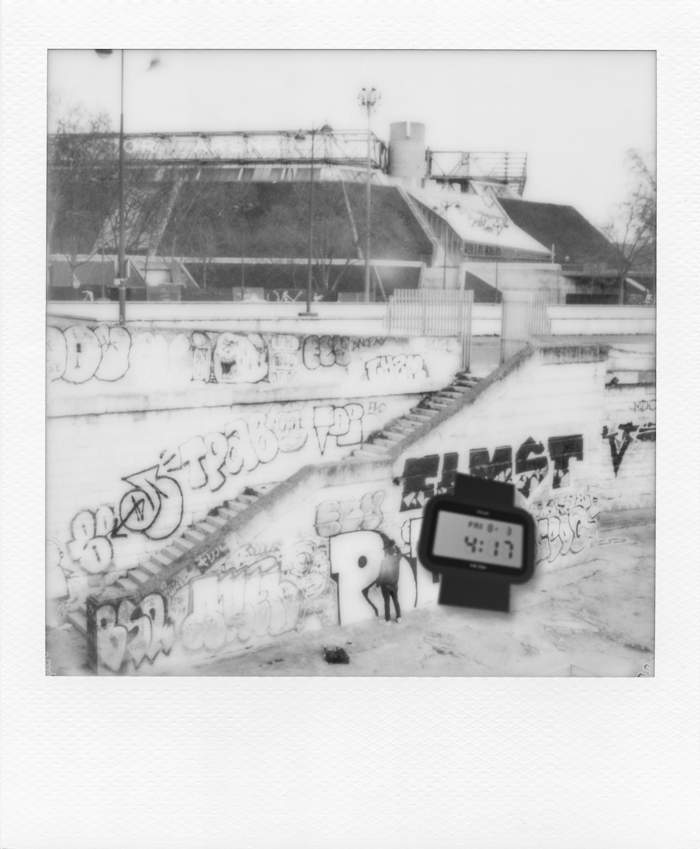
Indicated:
4,17
